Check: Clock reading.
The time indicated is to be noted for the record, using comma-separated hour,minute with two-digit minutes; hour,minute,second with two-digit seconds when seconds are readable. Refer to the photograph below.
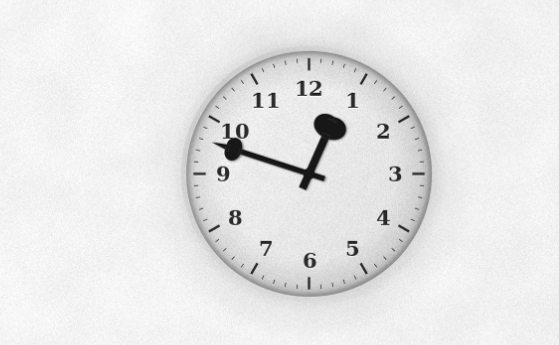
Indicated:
12,48
